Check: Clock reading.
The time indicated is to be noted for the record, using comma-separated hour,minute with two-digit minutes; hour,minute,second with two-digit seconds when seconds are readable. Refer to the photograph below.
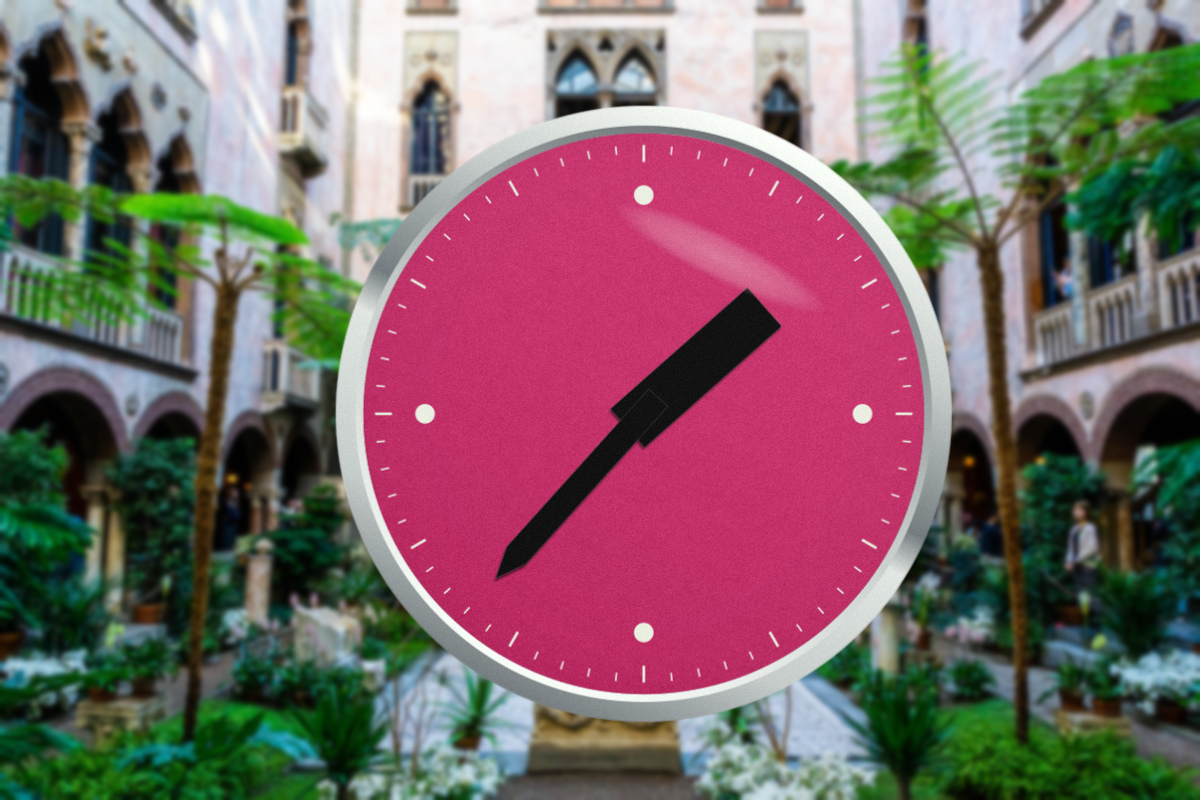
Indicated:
1,37
